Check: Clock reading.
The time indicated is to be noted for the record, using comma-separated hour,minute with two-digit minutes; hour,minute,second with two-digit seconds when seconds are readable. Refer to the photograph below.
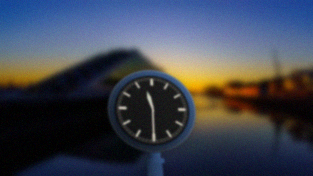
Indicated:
11,30
